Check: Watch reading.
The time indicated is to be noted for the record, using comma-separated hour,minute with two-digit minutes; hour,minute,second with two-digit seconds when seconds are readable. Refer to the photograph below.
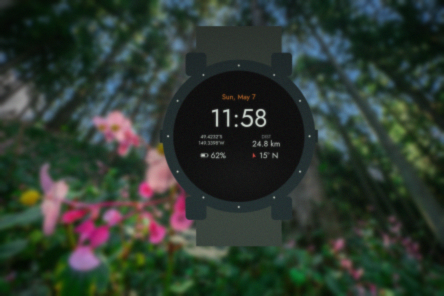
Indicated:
11,58
